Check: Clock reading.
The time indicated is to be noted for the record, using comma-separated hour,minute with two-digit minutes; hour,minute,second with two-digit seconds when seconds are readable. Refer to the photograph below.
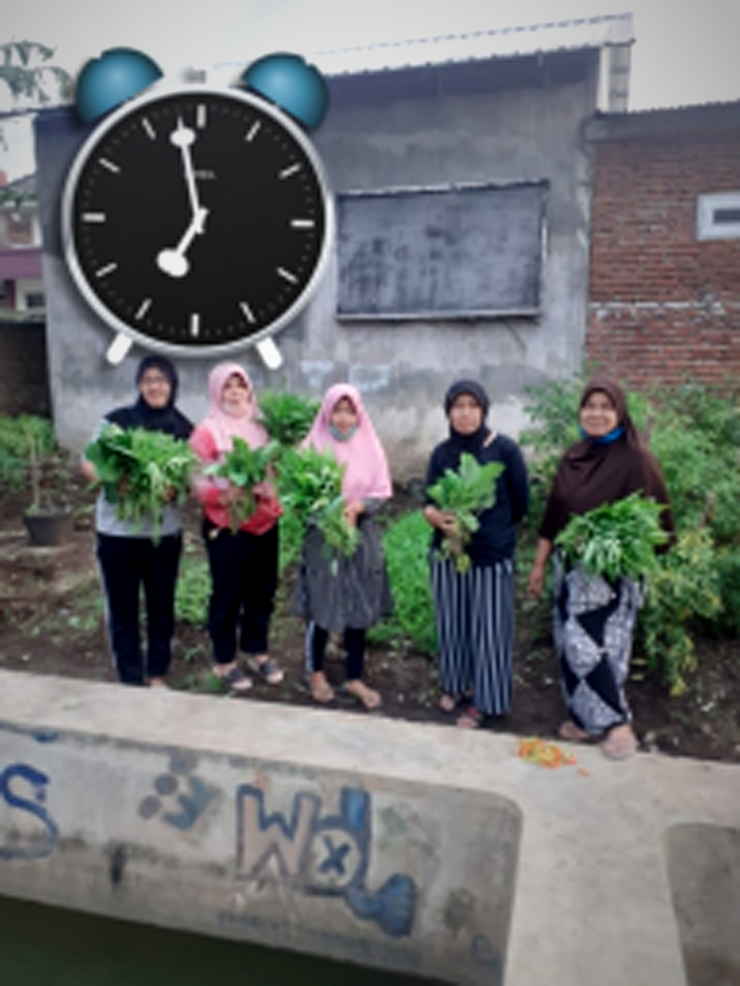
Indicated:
6,58
